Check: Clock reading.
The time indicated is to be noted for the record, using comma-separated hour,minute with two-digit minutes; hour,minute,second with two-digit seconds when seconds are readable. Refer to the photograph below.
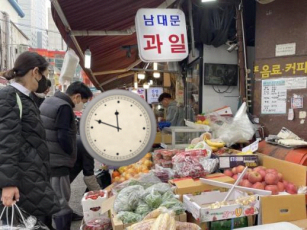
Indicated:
11,48
